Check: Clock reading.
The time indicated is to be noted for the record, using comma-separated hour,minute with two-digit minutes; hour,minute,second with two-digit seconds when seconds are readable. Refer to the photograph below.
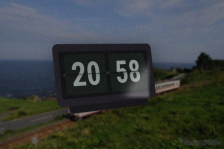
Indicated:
20,58
